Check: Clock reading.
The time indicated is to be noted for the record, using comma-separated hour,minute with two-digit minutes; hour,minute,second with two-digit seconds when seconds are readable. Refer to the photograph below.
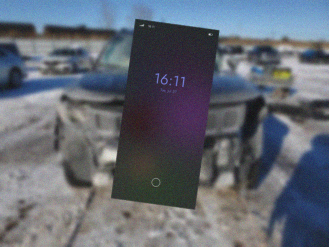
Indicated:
16,11
